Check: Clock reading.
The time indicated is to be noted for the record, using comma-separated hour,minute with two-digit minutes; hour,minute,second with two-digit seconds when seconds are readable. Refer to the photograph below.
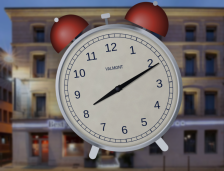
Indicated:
8,11
